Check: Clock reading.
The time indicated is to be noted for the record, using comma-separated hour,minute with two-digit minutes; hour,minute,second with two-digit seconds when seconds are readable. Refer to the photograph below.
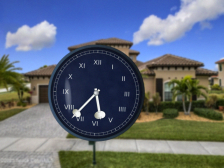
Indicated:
5,37
